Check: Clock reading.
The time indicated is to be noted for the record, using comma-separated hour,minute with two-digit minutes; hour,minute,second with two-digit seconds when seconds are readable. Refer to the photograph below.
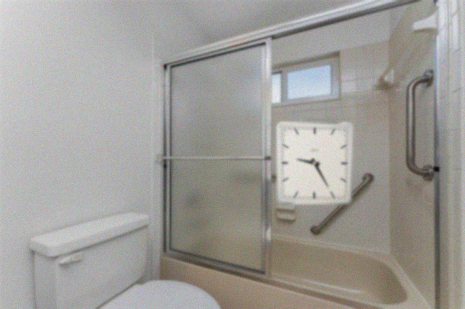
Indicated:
9,25
